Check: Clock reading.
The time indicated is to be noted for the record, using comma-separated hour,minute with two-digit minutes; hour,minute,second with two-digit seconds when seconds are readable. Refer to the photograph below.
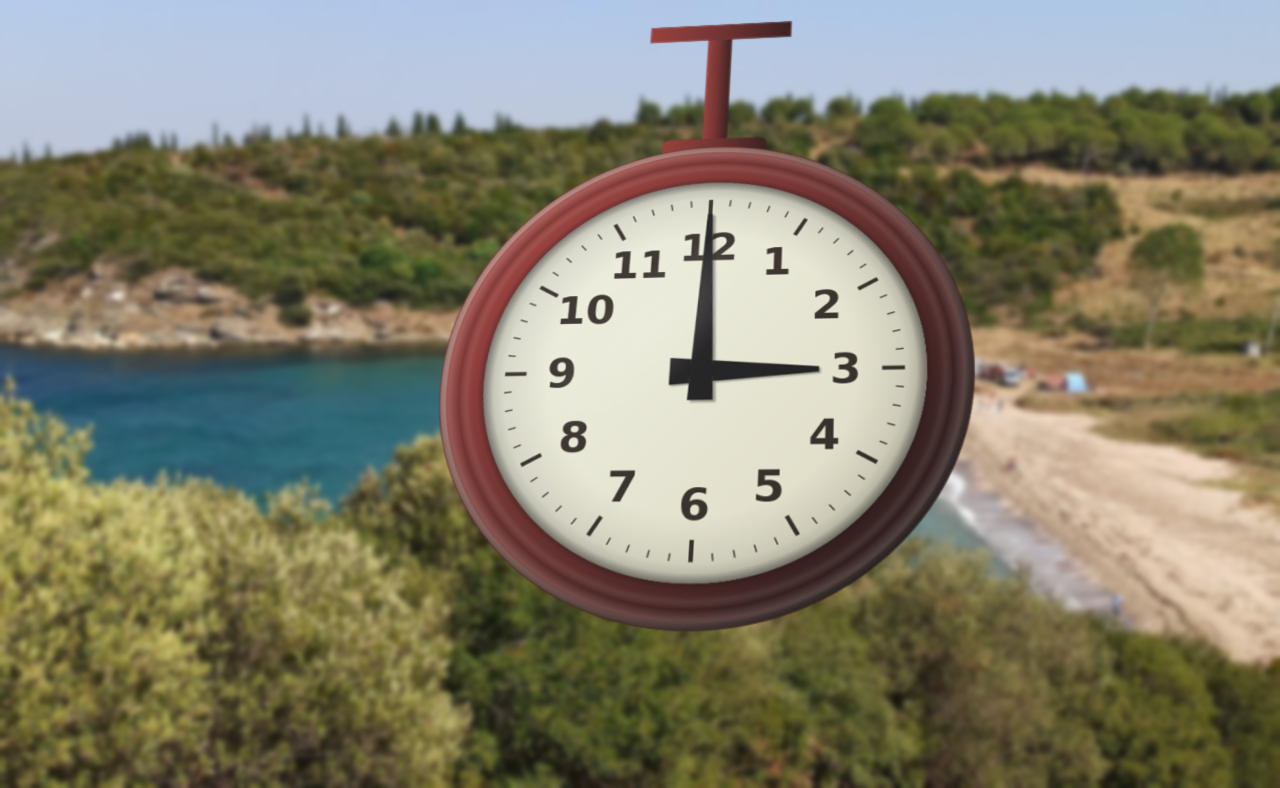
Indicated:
3,00
